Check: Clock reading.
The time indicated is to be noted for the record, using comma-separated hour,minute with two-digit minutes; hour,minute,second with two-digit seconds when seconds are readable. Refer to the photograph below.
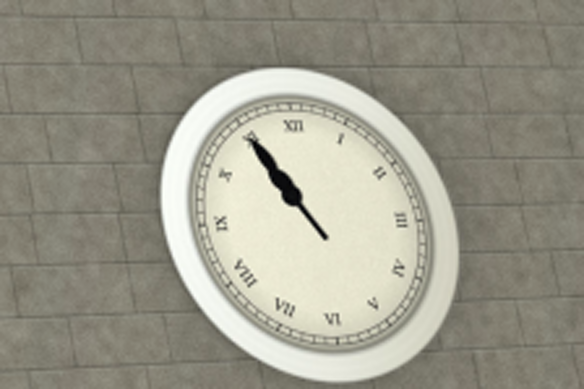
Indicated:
10,55
